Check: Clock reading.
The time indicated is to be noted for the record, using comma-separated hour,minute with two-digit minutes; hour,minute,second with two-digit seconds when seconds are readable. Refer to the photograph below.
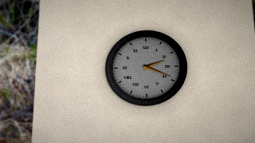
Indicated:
2,19
